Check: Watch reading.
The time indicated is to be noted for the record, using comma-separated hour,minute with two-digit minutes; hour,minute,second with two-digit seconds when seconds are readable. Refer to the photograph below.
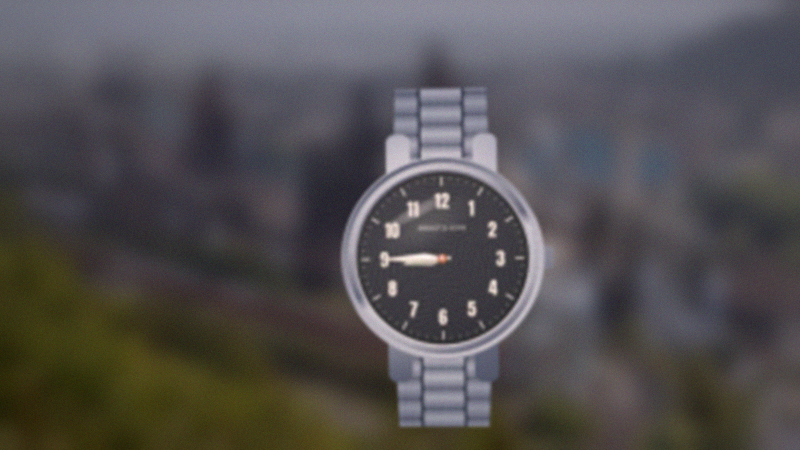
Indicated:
8,45
